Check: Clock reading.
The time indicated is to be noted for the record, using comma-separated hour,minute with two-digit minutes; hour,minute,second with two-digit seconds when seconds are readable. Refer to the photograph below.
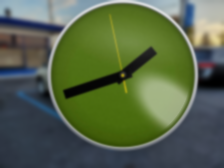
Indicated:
1,41,58
